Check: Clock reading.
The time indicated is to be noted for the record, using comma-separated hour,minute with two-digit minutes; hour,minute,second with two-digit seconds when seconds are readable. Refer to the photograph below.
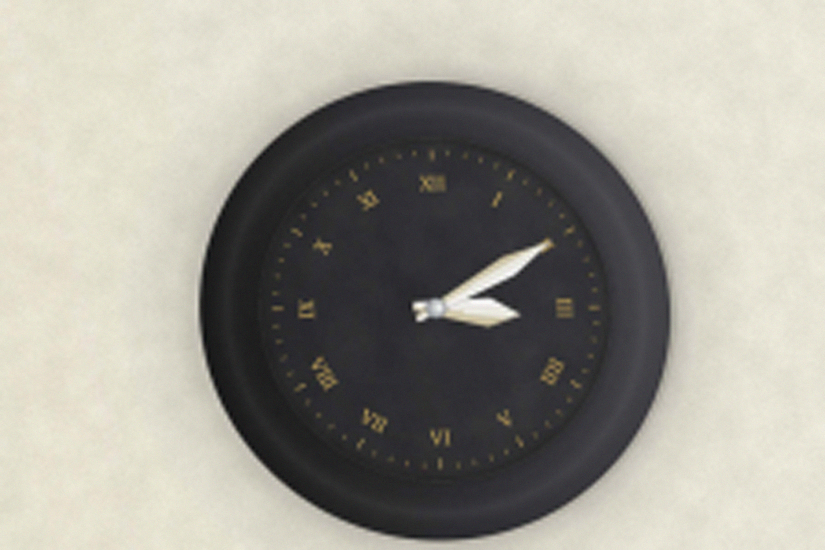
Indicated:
3,10
